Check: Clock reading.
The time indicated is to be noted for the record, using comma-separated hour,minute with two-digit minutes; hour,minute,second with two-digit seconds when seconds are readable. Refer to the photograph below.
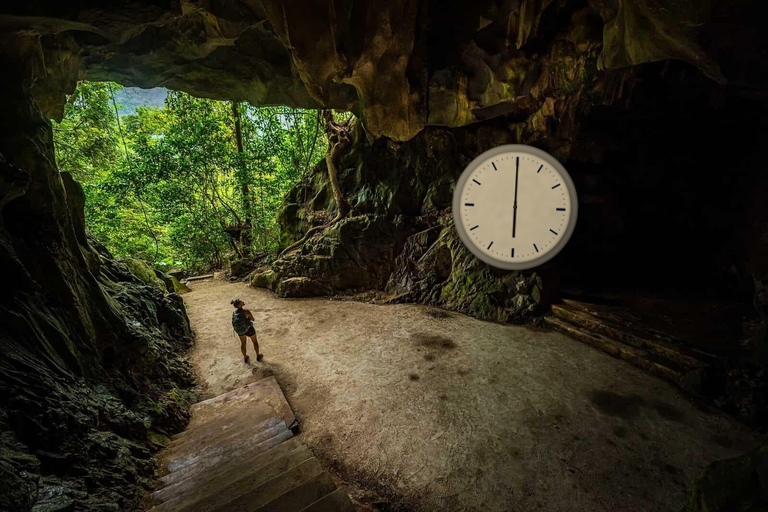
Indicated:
6,00
